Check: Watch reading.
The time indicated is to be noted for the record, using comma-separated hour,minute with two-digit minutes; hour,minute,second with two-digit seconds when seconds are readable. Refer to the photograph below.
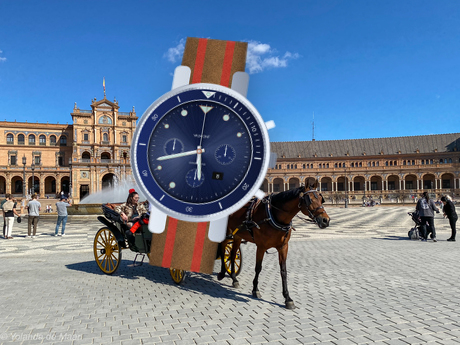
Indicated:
5,42
